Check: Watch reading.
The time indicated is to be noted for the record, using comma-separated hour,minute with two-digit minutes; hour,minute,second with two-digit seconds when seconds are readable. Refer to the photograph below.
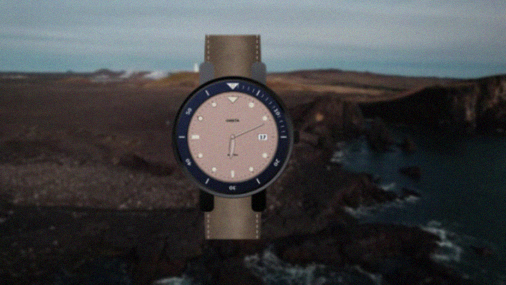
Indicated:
6,11
